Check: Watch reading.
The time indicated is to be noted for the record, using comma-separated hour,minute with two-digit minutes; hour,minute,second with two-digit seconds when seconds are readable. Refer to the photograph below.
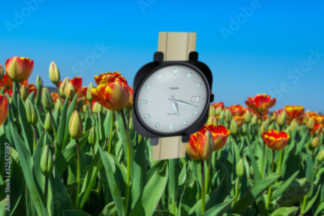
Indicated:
5,18
